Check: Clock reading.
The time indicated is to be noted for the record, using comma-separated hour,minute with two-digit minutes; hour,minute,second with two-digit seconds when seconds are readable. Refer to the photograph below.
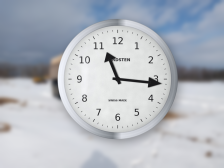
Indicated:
11,16
